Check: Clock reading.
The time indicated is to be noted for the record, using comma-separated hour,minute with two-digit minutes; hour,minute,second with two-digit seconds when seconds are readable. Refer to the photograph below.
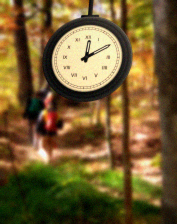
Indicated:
12,10
